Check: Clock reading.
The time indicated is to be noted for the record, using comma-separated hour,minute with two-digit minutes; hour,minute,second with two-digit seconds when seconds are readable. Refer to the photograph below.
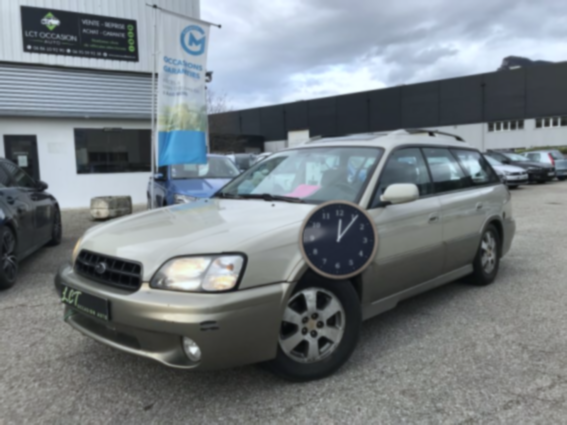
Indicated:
12,06
